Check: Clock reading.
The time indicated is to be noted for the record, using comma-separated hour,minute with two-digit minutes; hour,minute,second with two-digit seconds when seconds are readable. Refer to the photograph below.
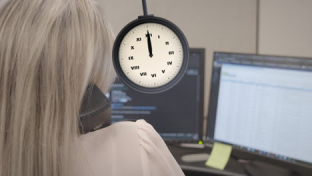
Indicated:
12,00
